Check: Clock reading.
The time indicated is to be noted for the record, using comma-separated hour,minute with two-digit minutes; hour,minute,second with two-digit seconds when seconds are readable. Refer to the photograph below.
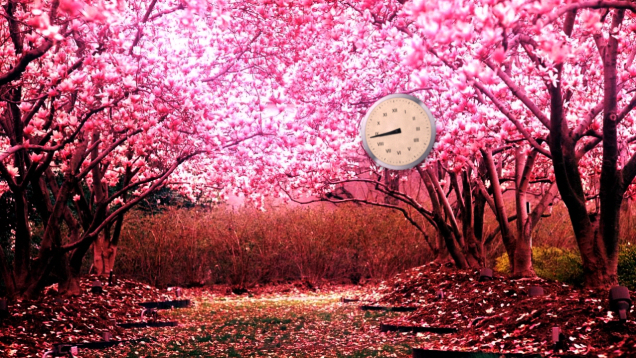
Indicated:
8,44
